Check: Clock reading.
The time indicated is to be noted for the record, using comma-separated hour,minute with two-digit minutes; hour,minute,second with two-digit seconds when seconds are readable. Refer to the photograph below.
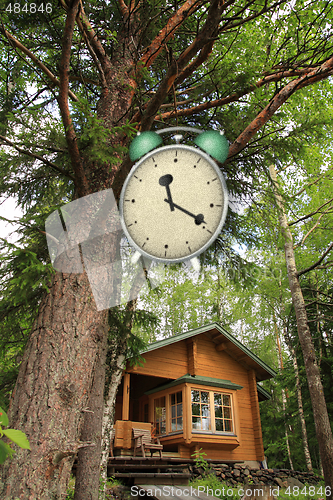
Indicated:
11,19
